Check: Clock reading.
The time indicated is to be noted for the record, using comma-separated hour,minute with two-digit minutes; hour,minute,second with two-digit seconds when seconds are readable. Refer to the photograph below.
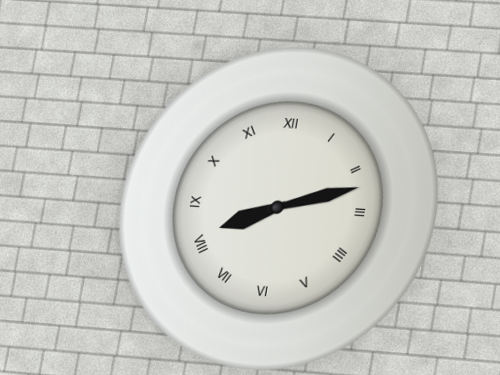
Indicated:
8,12
